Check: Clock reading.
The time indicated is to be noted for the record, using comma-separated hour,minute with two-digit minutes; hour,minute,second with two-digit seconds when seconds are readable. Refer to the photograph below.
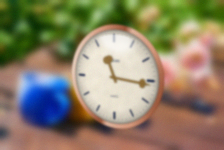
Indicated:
11,16
